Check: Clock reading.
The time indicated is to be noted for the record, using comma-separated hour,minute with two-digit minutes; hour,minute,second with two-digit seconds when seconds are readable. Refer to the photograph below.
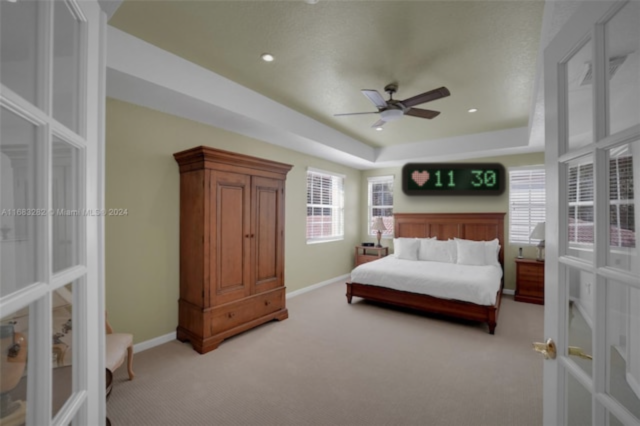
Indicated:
11,30
